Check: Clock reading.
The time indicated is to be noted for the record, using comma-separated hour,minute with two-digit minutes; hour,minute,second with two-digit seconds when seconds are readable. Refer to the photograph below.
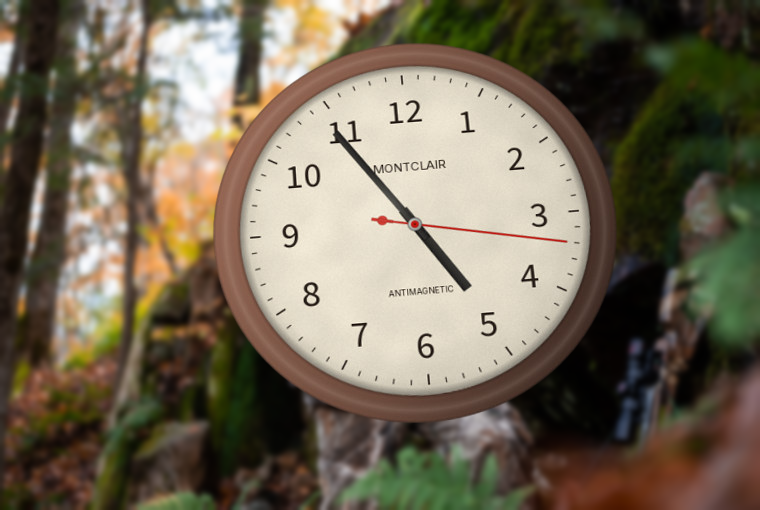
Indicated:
4,54,17
